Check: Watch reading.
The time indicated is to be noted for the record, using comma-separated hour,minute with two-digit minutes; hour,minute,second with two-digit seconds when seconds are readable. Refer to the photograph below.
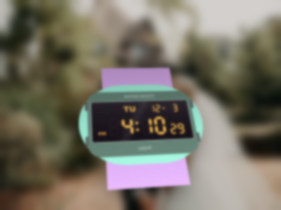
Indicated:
4,10
